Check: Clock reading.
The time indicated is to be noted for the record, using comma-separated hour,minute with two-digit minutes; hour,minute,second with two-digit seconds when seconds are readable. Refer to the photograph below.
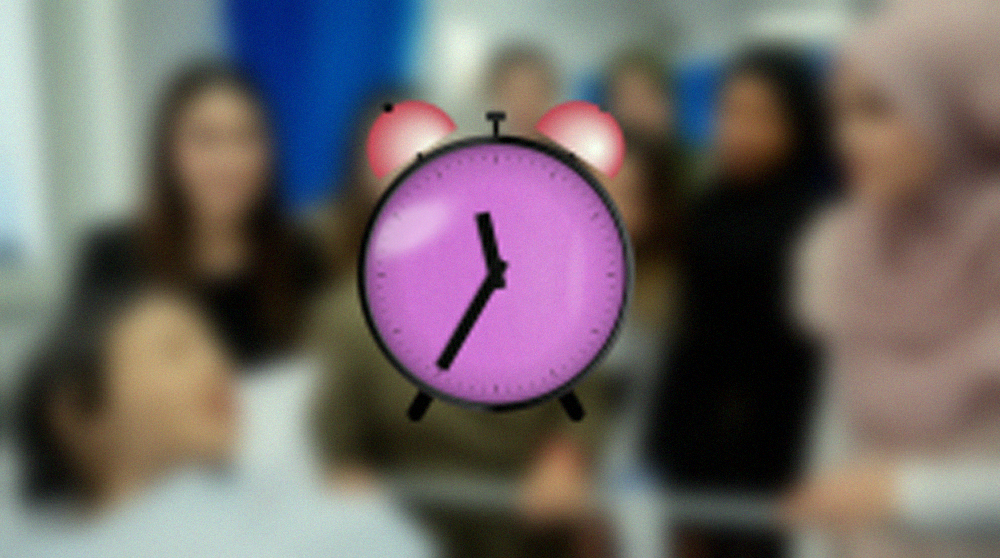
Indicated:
11,35
